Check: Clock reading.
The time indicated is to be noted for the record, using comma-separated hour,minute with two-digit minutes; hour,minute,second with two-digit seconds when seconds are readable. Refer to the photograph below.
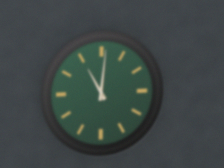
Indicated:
11,01
